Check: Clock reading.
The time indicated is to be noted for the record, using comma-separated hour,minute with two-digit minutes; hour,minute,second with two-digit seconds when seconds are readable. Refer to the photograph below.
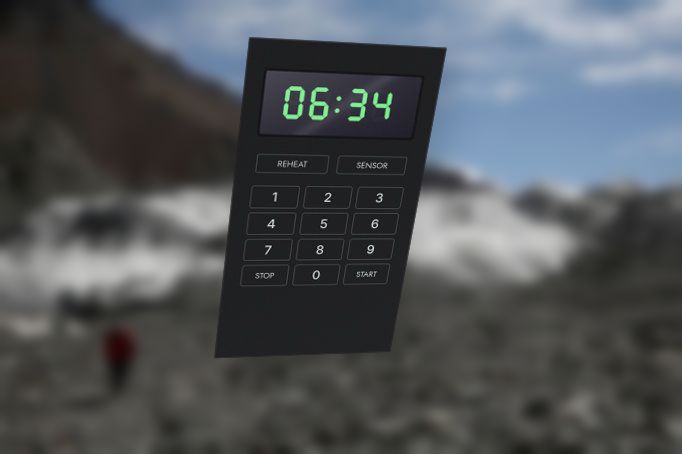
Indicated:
6,34
